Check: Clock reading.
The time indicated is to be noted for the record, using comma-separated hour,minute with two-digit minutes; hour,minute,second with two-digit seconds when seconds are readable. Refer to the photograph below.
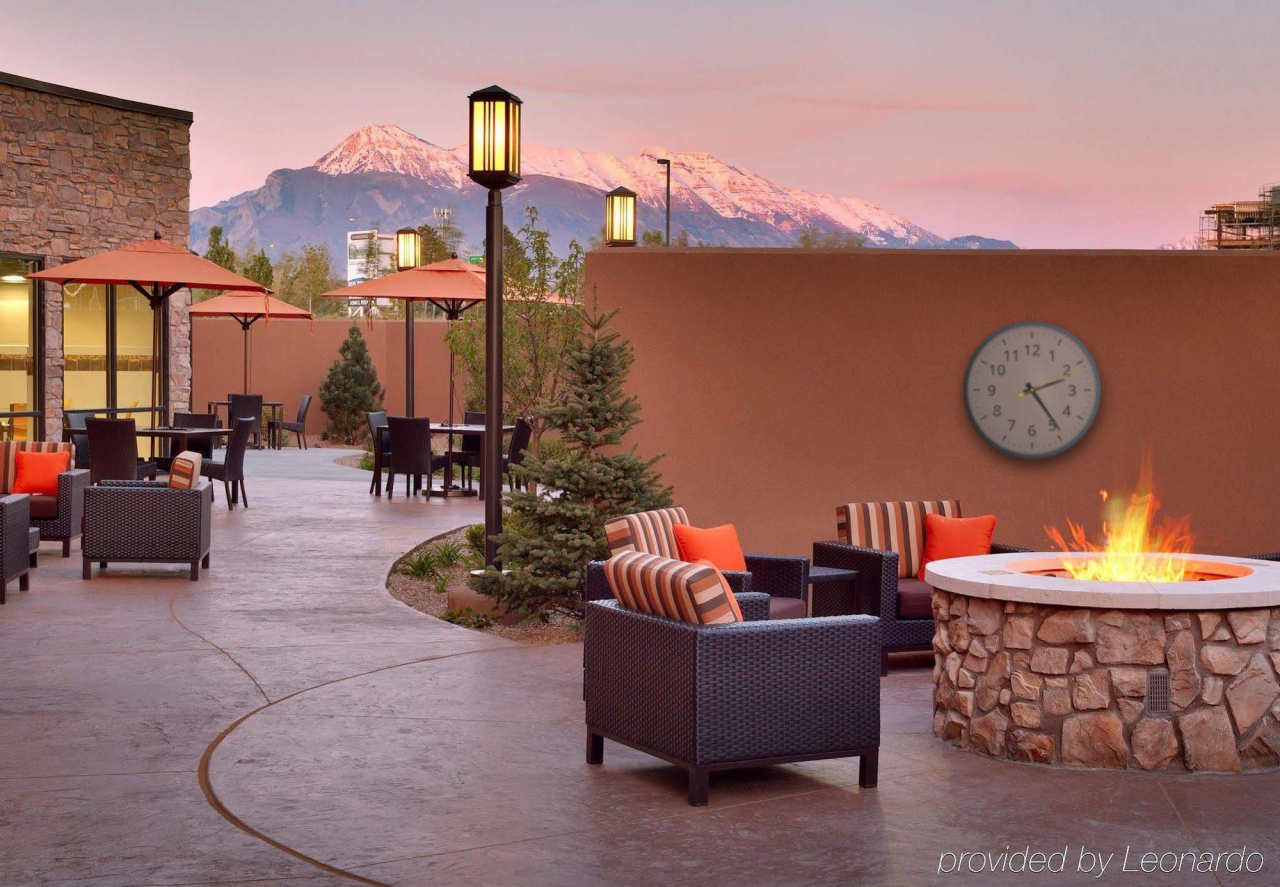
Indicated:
2,24,11
